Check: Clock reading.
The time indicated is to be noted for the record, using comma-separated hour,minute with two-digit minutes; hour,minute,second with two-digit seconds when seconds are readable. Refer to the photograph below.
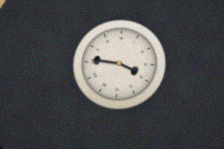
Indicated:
3,46
